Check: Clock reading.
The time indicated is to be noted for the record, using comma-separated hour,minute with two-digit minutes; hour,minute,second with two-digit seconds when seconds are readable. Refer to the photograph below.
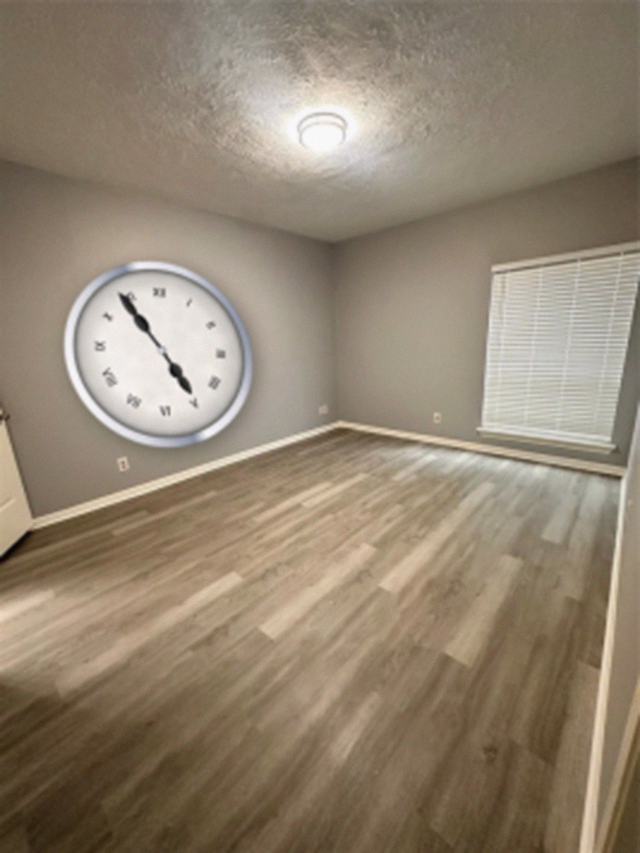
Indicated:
4,54
